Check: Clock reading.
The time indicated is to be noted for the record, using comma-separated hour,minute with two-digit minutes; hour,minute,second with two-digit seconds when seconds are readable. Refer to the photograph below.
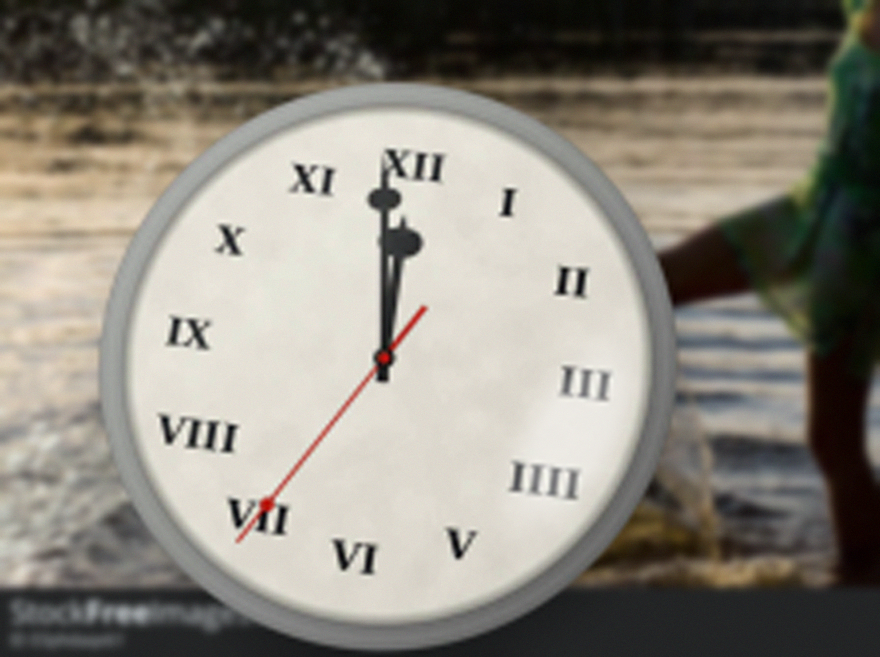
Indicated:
11,58,35
